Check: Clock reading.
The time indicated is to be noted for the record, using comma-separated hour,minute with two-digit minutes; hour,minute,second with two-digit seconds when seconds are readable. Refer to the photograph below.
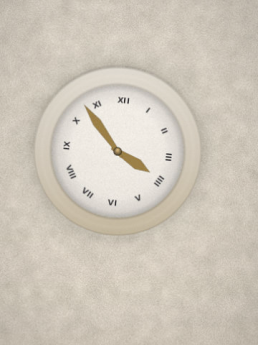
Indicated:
3,53
